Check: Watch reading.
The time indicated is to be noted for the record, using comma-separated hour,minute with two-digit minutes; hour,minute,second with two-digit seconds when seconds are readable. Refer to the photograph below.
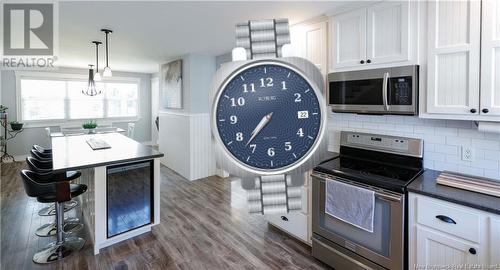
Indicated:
7,37
